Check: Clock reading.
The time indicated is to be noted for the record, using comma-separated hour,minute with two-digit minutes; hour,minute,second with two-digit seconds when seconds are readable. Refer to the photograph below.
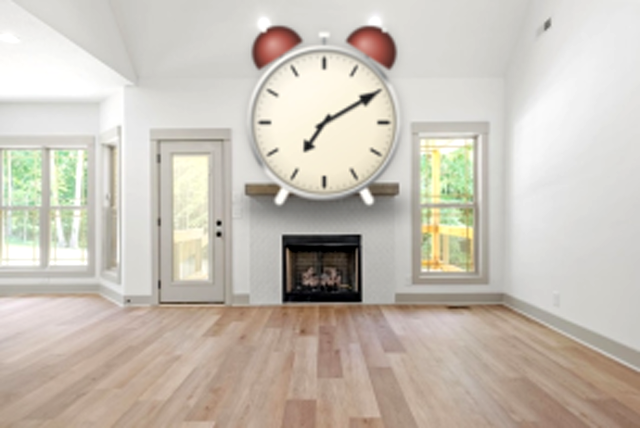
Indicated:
7,10
